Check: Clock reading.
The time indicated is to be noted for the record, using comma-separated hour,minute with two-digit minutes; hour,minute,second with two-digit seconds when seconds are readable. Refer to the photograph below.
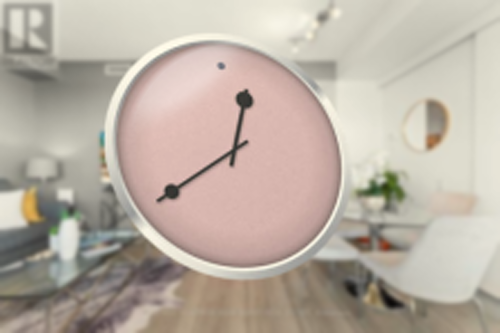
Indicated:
12,40
